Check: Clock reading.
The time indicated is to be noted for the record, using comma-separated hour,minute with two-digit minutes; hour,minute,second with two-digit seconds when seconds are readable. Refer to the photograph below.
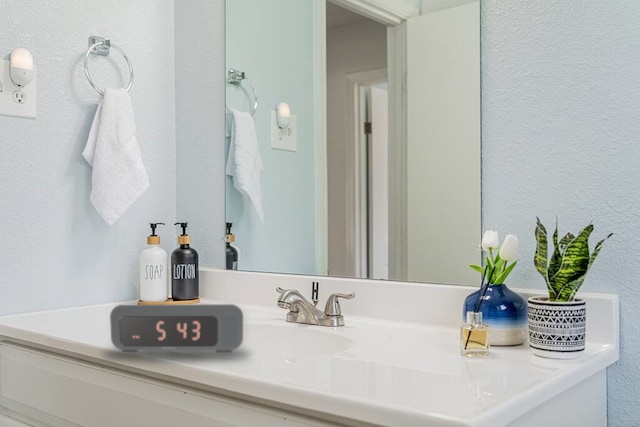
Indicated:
5,43
